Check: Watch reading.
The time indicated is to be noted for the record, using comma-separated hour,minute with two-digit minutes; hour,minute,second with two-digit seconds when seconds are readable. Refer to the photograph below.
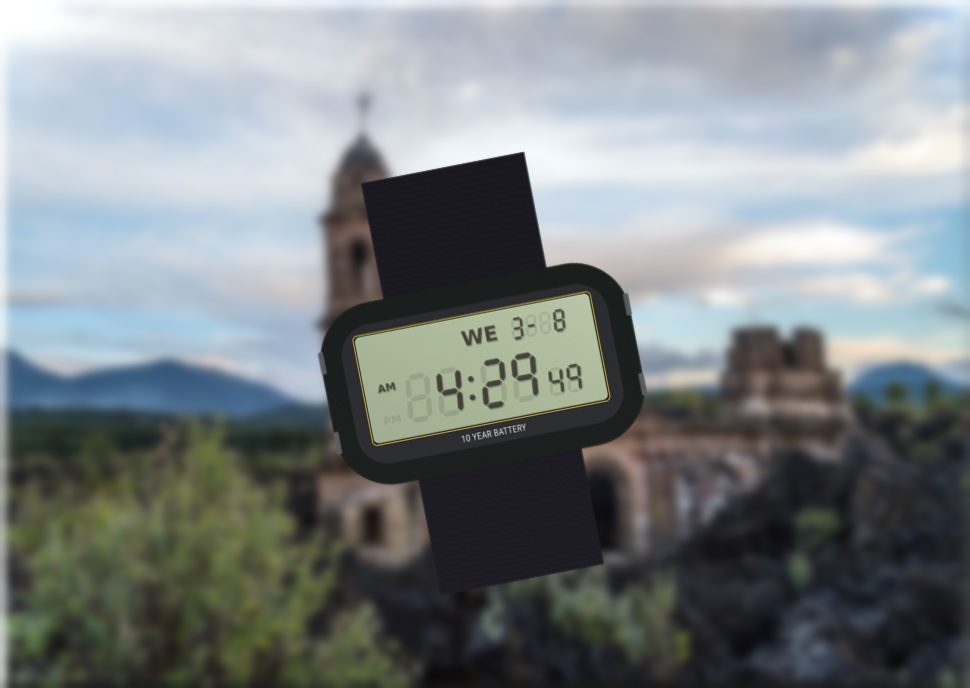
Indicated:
4,29,49
